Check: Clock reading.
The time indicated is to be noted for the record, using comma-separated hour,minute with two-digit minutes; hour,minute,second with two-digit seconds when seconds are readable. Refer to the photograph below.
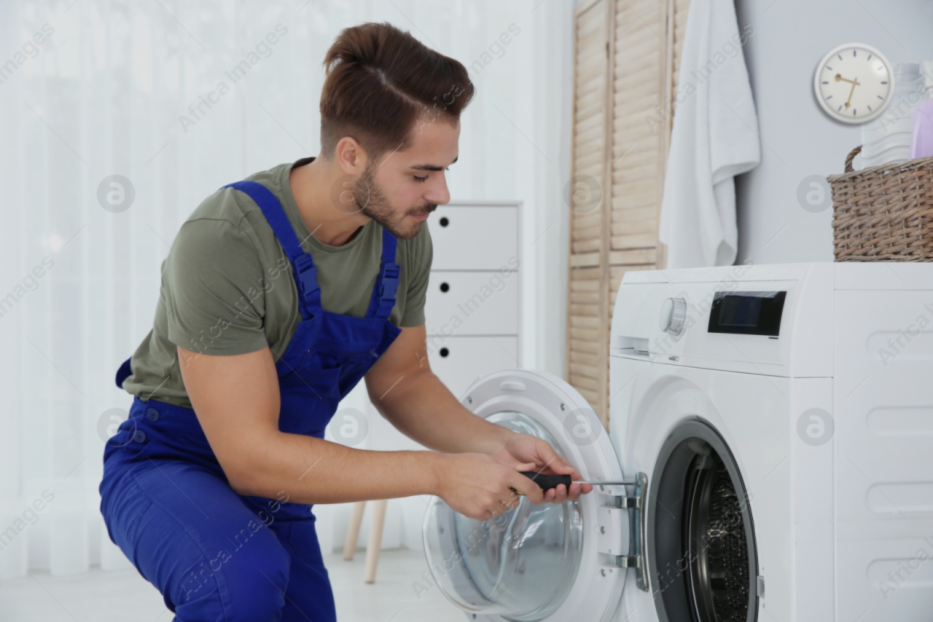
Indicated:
9,33
